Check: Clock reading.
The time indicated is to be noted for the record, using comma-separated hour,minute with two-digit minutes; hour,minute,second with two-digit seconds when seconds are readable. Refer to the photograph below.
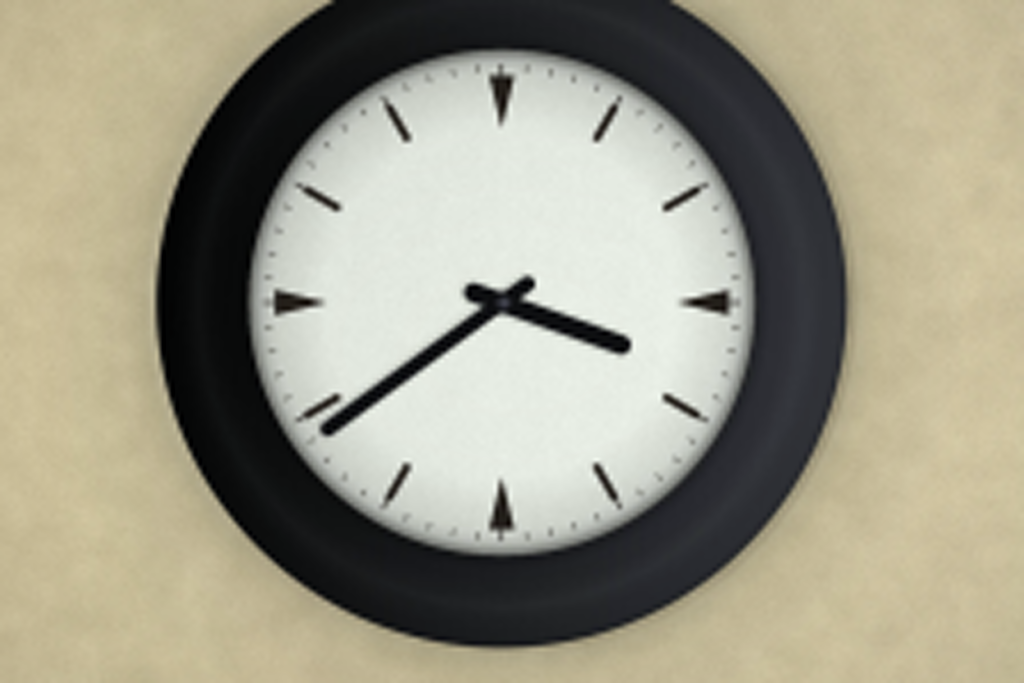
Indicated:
3,39
